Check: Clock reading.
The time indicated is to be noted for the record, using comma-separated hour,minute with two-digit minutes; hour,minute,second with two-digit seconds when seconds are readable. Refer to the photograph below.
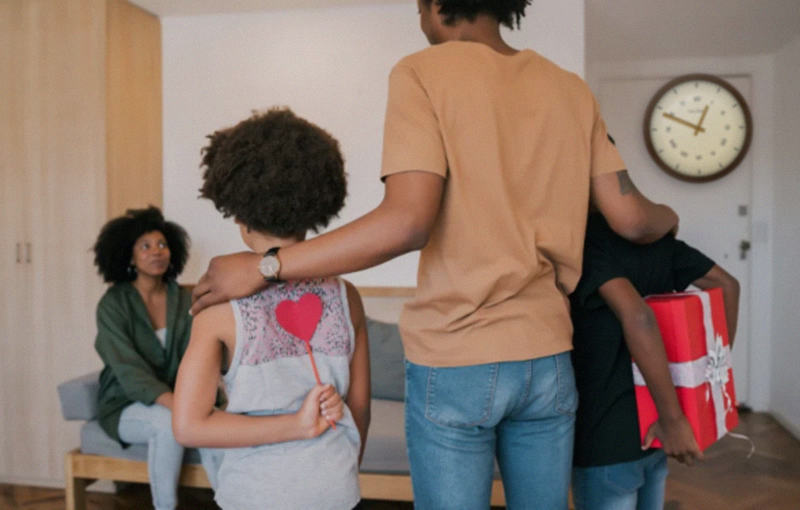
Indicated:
12,49
